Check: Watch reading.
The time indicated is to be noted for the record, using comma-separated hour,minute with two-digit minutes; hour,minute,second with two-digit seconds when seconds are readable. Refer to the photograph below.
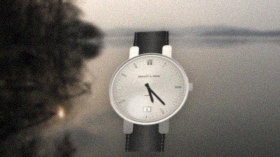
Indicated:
5,23
